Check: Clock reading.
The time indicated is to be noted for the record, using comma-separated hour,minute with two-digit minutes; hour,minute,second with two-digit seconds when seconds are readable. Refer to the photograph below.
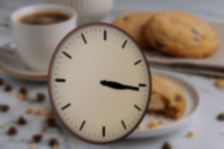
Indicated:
3,16
